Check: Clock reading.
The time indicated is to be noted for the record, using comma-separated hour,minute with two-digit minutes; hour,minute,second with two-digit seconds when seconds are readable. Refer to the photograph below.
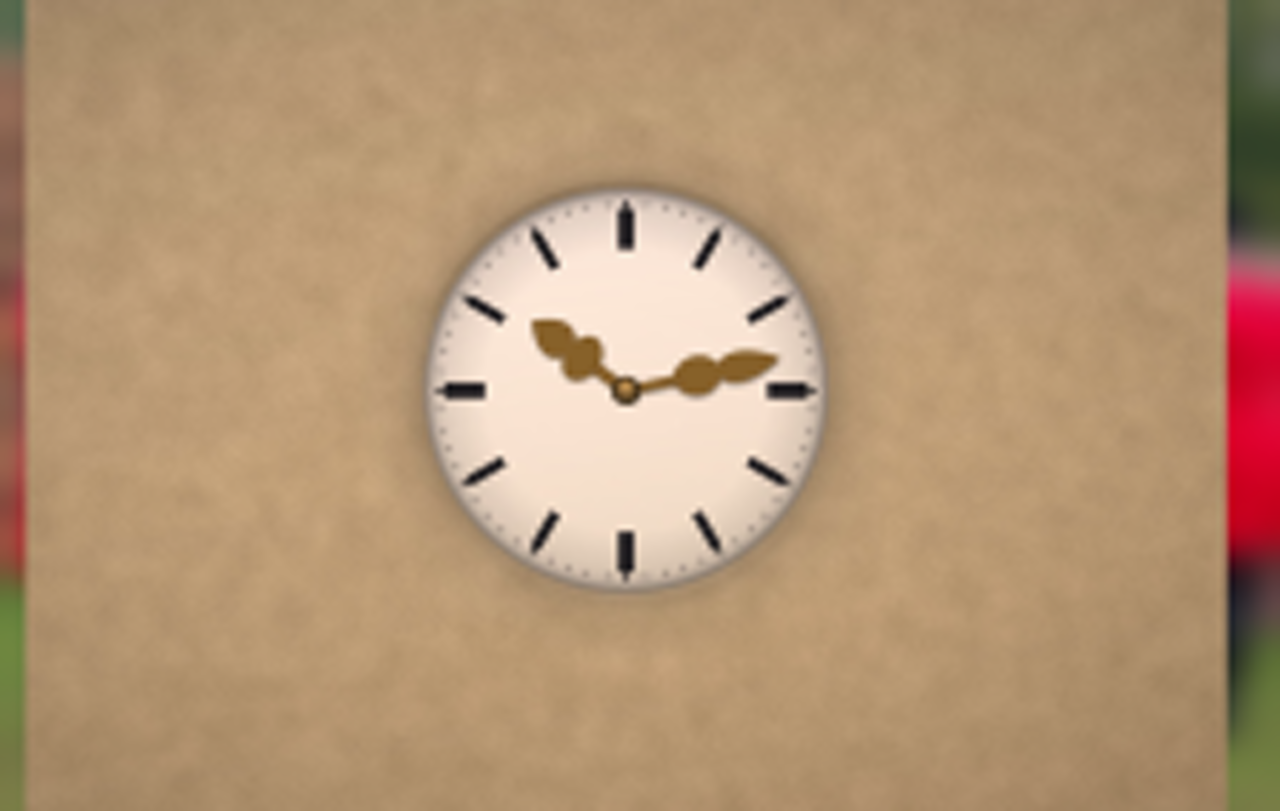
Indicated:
10,13
